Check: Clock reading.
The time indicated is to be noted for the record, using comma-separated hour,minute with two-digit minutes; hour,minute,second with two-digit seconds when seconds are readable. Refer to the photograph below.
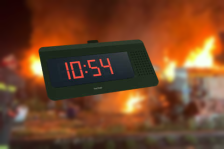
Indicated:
10,54
